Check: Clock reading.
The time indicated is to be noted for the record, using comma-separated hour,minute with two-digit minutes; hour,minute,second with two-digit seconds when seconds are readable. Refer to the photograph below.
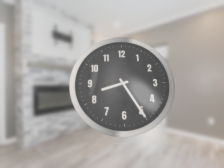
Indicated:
8,25
